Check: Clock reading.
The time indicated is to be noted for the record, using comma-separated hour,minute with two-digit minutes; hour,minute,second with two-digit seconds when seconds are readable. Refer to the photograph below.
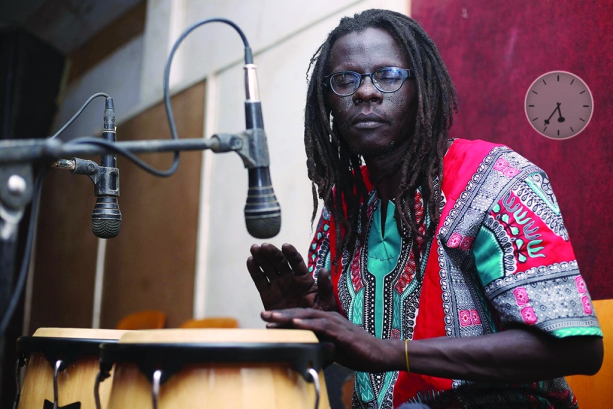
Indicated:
5,36
